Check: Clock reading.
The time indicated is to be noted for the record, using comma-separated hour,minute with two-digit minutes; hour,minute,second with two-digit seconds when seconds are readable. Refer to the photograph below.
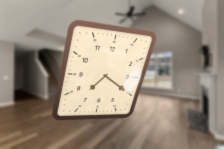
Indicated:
7,20
